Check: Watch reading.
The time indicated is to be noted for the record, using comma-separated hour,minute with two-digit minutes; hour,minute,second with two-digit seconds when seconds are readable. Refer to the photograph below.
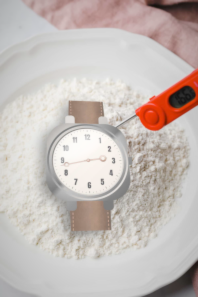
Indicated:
2,43
